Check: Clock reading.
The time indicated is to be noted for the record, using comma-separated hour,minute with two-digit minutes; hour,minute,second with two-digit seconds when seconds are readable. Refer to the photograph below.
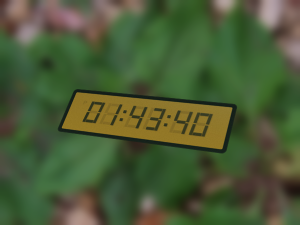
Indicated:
1,43,40
